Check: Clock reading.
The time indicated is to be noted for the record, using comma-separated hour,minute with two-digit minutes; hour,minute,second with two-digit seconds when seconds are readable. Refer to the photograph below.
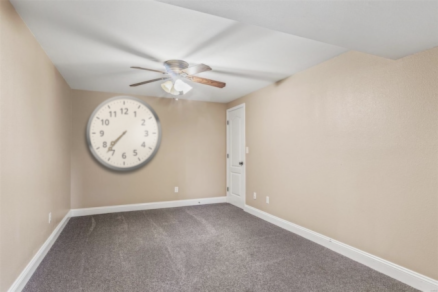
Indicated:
7,37
